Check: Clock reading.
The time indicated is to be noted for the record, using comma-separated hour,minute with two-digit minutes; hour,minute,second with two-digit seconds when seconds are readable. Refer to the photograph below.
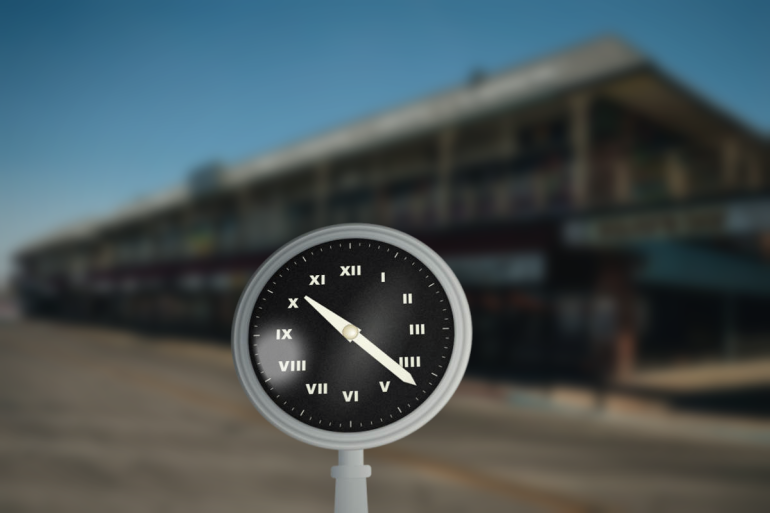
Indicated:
10,22
